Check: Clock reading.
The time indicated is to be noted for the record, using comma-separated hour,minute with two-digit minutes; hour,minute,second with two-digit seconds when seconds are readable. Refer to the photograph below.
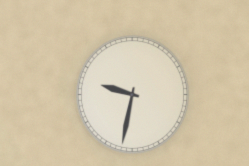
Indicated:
9,32
